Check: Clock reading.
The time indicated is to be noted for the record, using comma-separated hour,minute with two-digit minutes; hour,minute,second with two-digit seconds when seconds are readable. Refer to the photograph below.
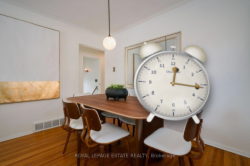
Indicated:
12,16
